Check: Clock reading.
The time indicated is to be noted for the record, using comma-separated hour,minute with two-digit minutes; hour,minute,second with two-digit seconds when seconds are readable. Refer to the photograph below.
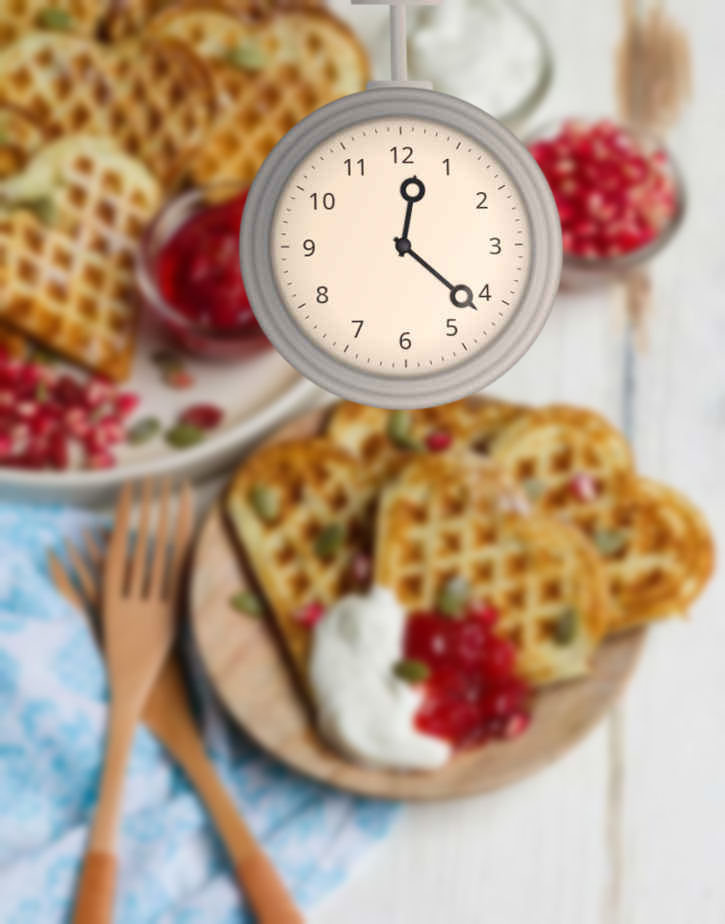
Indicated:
12,22
